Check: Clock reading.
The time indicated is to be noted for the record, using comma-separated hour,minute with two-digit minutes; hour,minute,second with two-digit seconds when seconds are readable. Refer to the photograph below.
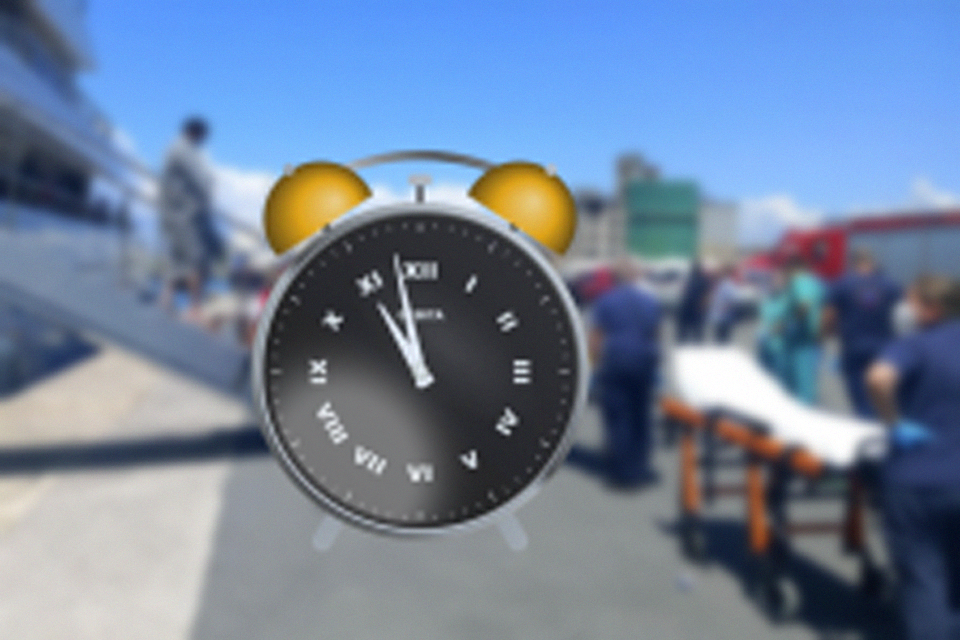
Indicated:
10,58
